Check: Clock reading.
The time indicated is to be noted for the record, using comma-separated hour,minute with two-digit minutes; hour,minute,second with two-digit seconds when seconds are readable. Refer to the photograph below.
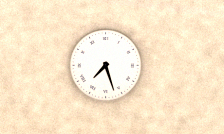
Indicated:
7,27
